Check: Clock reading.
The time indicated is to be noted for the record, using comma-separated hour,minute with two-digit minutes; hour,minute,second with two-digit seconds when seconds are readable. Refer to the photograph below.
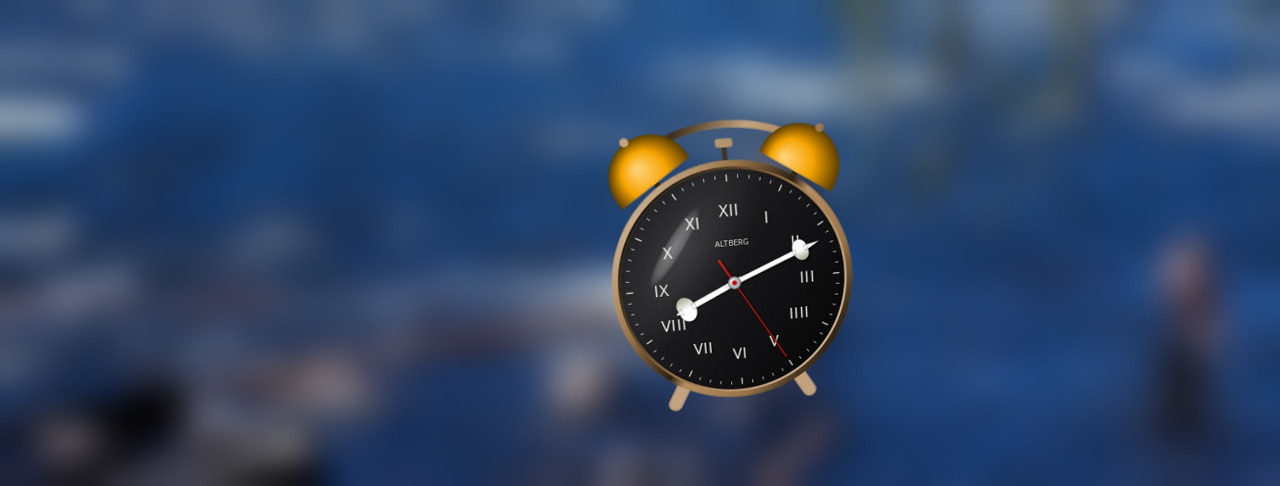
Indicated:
8,11,25
